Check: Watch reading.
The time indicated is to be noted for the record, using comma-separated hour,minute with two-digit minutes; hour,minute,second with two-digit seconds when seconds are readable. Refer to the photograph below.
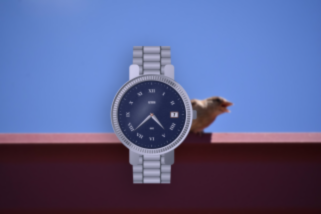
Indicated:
4,38
